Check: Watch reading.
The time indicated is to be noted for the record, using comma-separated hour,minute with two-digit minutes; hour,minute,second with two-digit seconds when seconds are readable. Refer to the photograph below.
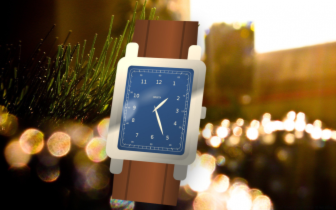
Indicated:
1,26
